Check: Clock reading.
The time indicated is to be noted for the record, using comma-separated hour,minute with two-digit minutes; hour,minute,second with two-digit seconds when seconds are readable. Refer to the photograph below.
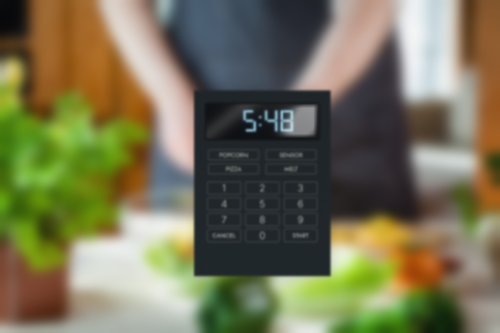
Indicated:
5,48
